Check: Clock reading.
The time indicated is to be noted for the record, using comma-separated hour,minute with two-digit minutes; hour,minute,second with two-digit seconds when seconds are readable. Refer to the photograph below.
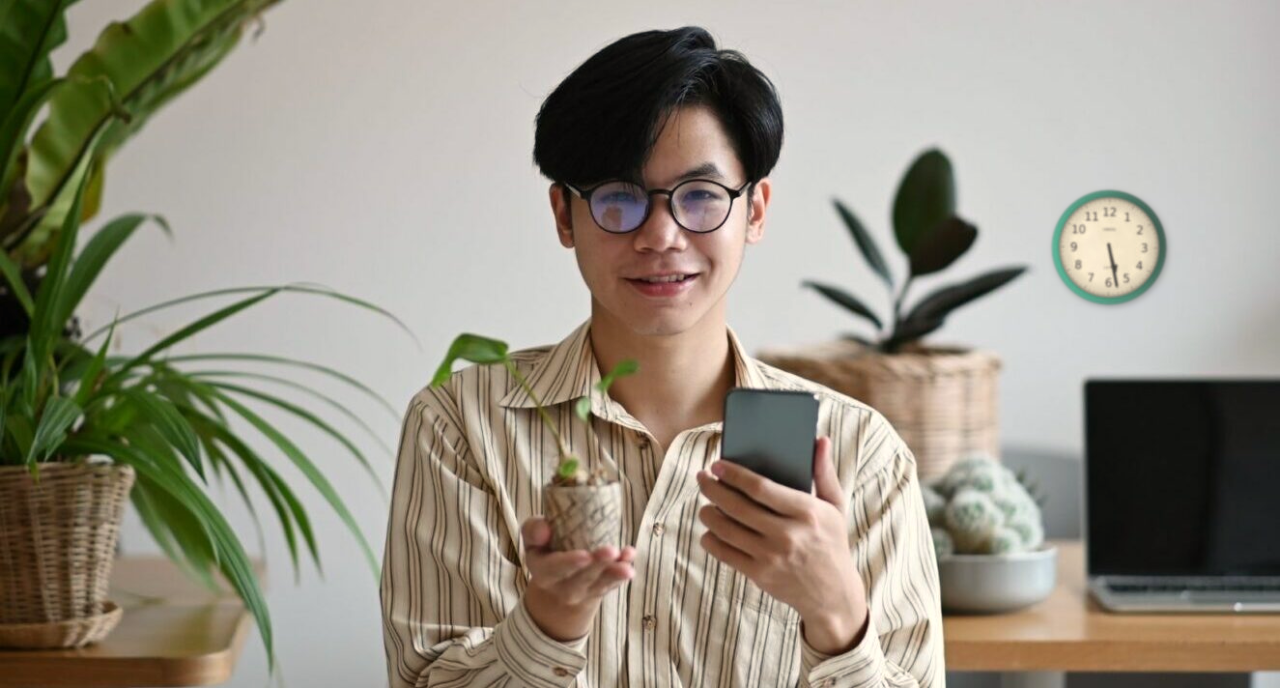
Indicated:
5,28
